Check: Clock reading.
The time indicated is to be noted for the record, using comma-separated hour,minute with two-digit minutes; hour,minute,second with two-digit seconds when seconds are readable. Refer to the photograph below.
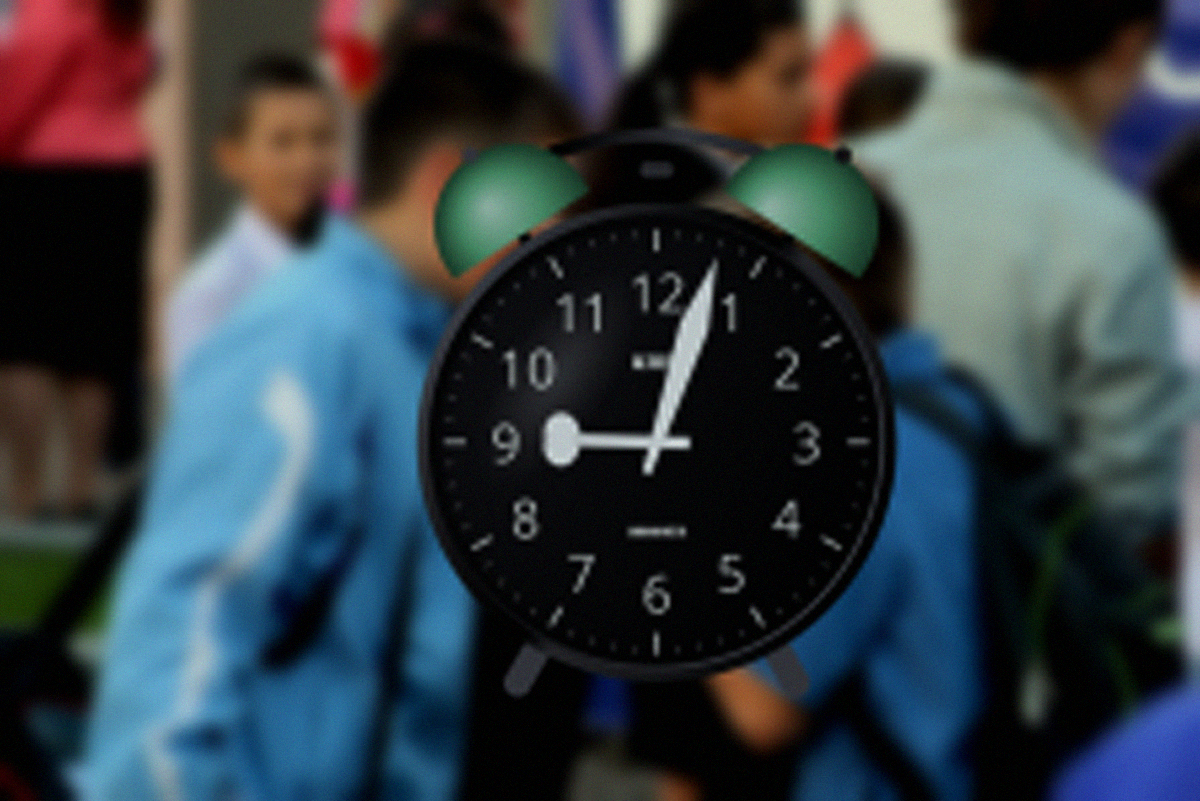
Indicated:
9,03
